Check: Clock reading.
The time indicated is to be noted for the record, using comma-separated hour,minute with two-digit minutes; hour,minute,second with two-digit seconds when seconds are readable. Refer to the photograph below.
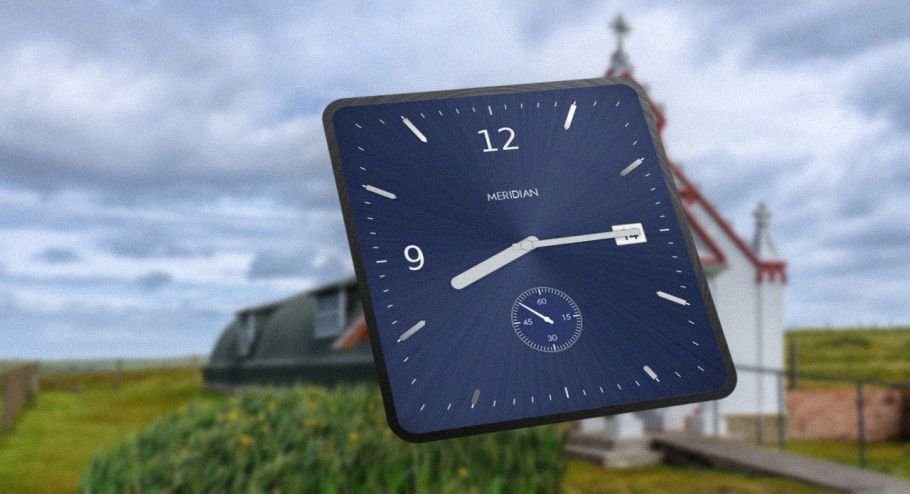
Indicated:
8,14,52
